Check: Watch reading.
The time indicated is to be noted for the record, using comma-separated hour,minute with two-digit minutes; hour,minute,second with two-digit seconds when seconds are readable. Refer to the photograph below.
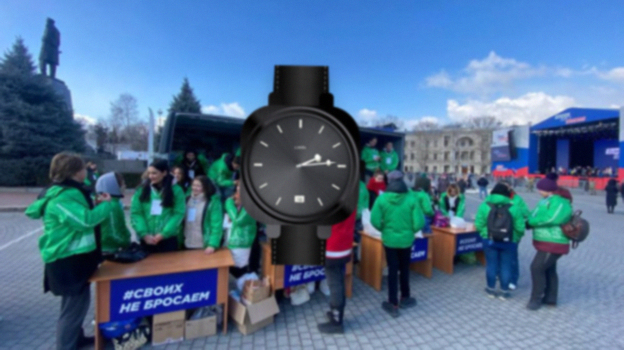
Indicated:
2,14
